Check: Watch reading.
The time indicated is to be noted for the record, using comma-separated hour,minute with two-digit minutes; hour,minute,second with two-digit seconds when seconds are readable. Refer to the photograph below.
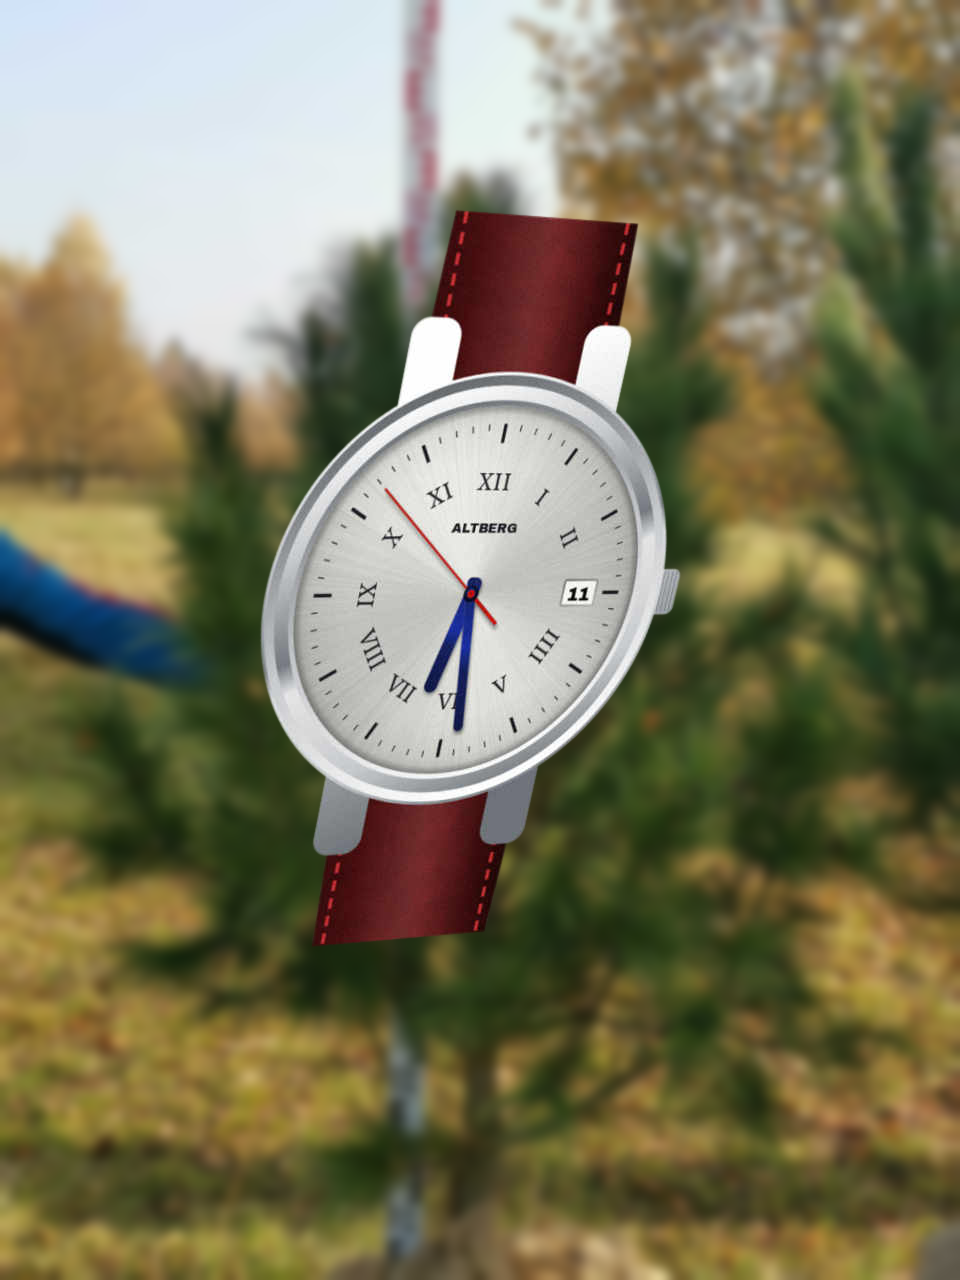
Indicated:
6,28,52
